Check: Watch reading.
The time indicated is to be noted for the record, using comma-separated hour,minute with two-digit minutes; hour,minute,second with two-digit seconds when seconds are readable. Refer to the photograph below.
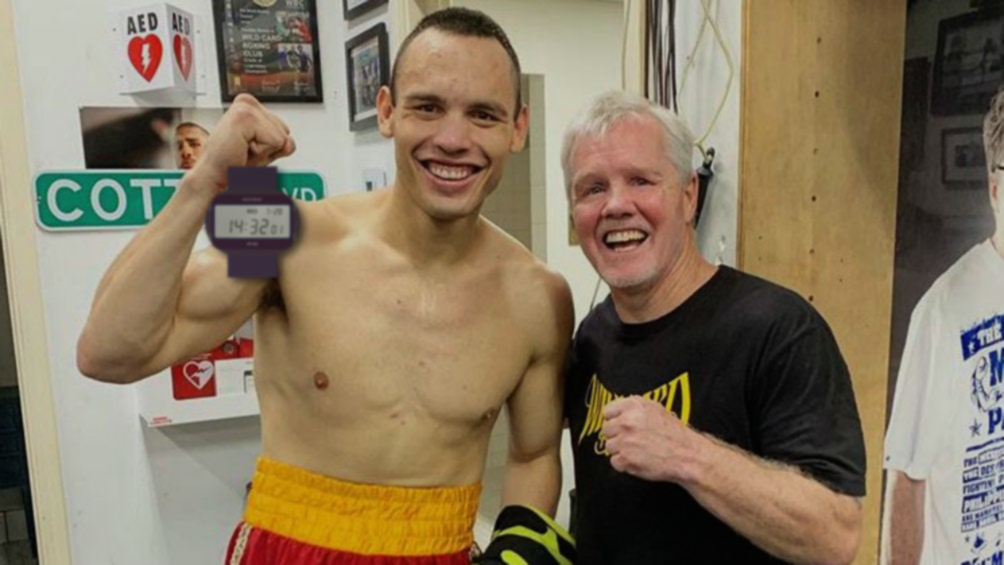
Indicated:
14,32
